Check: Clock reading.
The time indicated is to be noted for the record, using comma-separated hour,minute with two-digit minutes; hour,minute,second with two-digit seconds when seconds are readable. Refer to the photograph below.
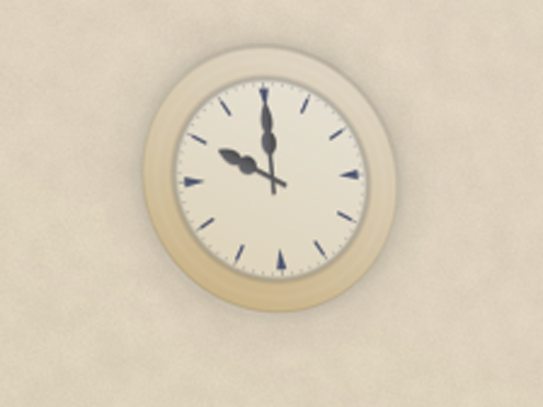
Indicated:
10,00
